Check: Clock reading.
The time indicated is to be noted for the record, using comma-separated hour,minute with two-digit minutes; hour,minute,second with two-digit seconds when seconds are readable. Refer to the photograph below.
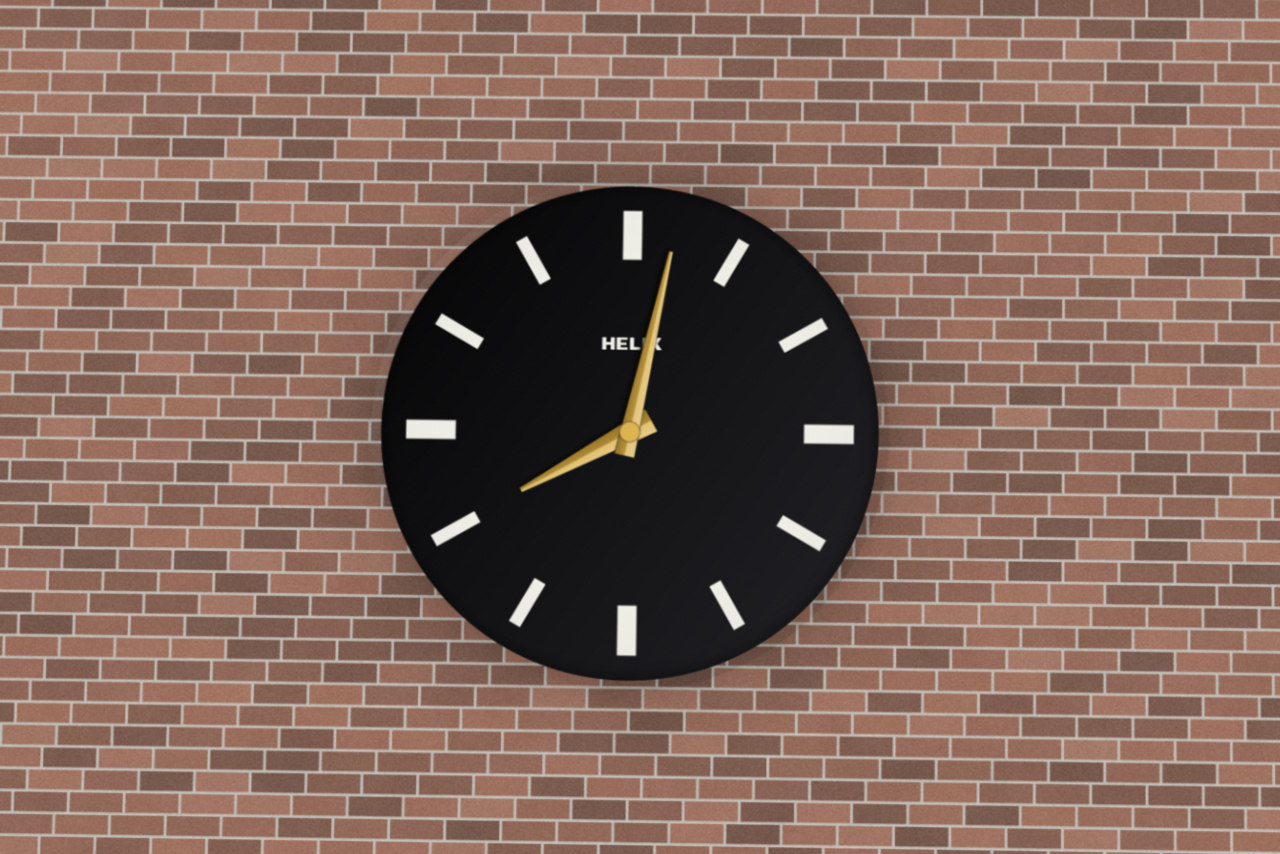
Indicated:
8,02
